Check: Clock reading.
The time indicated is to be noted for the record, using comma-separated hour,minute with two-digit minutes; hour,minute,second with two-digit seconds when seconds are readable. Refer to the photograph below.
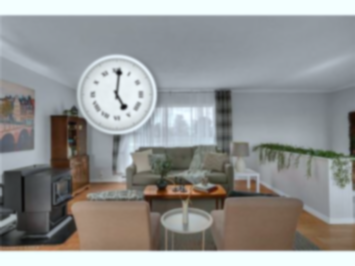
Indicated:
5,01
